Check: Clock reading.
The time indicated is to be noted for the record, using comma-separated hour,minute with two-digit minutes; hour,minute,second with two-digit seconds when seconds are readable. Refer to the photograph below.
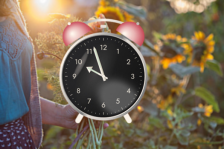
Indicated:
9,57
